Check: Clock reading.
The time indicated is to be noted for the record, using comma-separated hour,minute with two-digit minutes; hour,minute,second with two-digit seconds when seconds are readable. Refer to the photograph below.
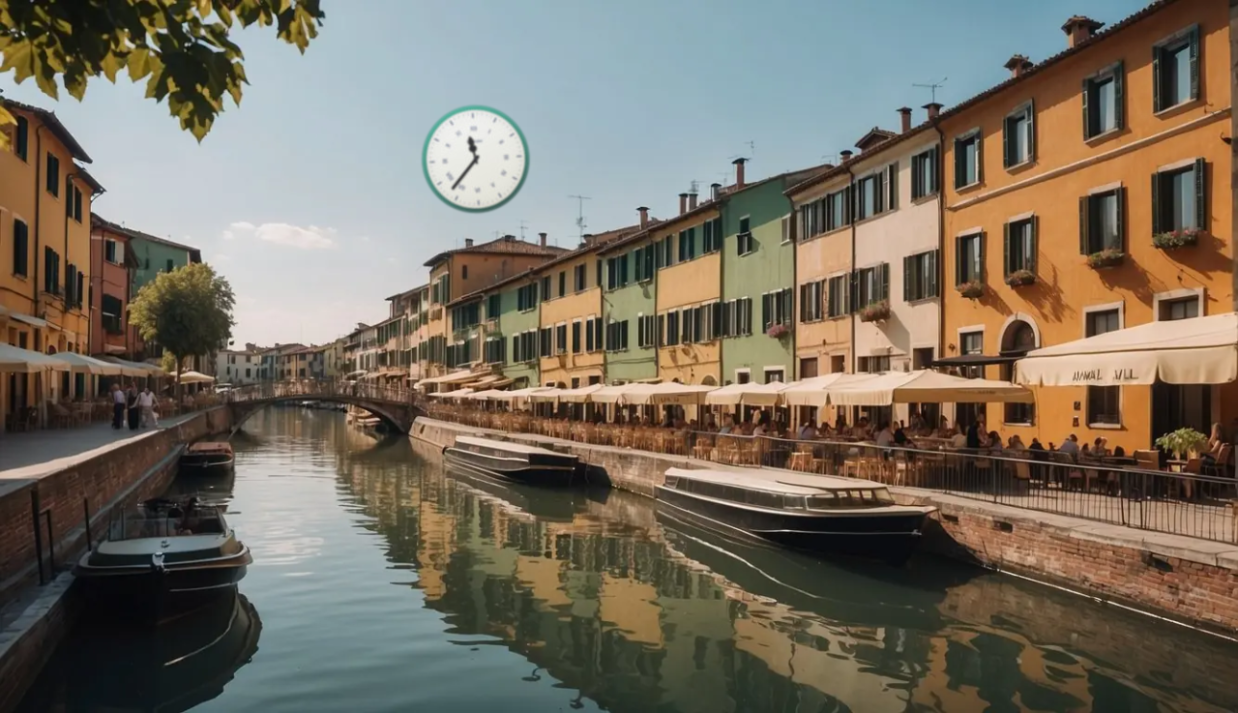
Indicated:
11,37
